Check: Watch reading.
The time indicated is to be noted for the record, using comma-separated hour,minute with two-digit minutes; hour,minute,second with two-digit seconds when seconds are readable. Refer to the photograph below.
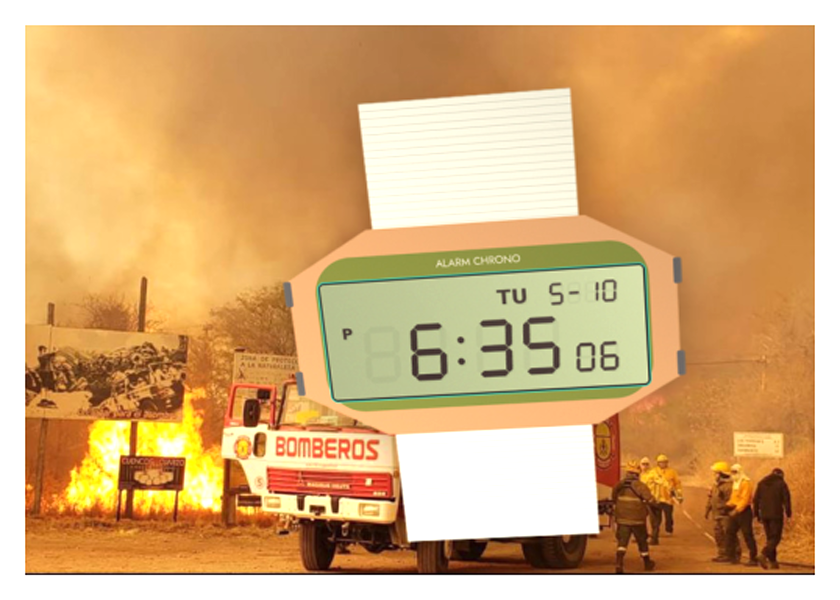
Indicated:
6,35,06
